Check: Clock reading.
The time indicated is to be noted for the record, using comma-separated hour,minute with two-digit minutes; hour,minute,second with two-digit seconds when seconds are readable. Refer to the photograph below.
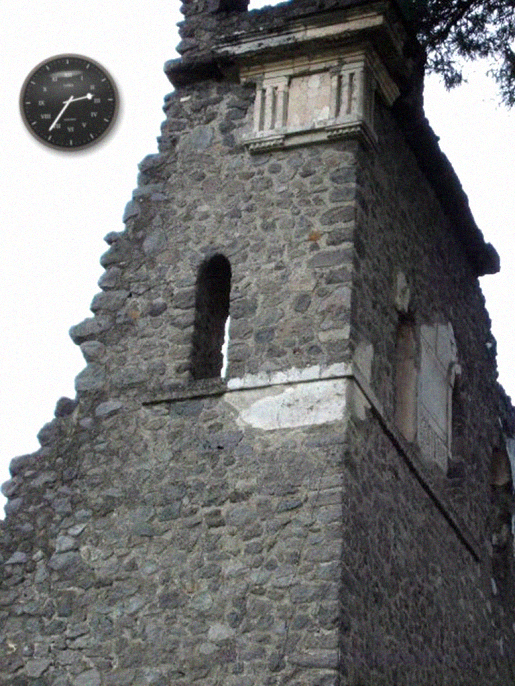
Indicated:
2,36
